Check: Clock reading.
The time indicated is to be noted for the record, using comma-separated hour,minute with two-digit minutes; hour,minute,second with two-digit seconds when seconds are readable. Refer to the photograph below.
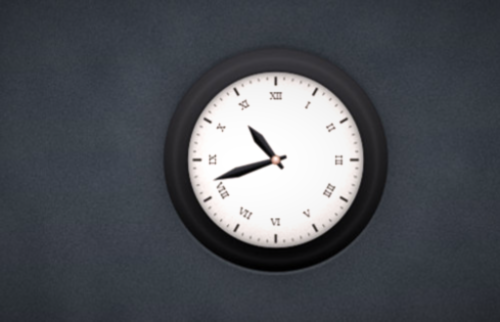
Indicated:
10,42
